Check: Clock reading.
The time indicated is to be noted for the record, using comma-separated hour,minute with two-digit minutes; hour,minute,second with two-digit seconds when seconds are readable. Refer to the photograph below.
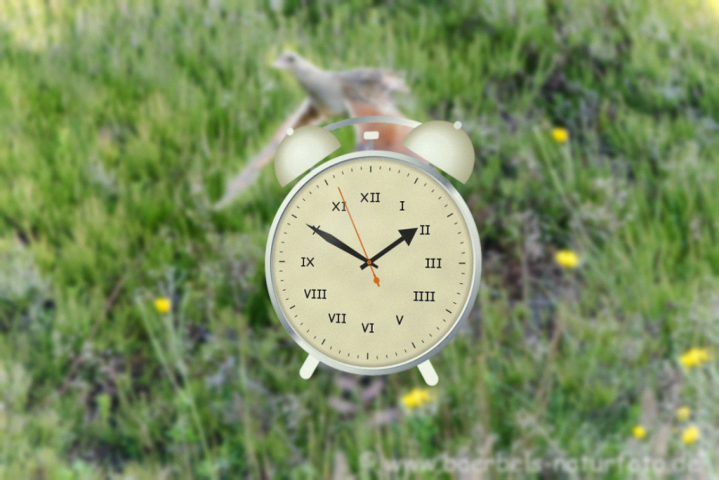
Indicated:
1,49,56
